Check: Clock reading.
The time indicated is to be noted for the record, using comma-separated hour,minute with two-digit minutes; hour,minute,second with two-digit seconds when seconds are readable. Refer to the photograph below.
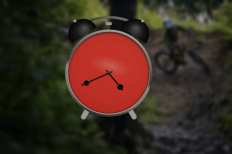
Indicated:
4,41
